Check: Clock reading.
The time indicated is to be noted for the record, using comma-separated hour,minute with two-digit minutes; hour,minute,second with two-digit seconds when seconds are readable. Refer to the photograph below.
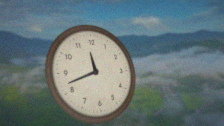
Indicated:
11,42
